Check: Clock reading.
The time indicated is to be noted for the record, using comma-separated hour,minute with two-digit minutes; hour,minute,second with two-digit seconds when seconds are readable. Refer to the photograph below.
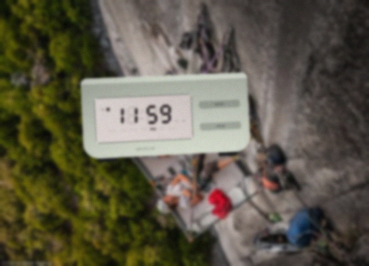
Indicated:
11,59
